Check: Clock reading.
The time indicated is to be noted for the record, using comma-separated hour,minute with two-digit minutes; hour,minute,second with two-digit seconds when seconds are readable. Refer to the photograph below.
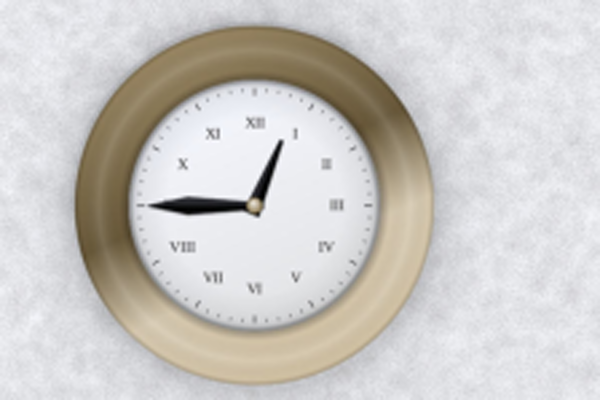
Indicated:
12,45
